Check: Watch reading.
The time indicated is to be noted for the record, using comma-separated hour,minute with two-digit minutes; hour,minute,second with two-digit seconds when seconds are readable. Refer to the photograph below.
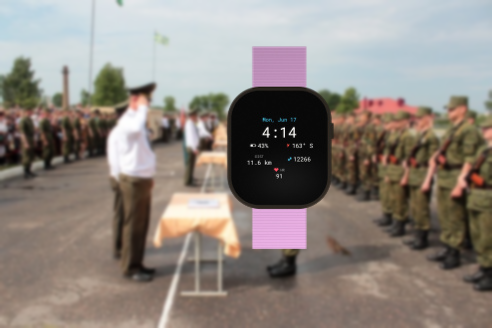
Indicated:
4,14
